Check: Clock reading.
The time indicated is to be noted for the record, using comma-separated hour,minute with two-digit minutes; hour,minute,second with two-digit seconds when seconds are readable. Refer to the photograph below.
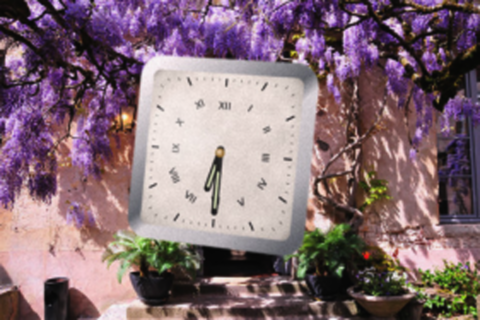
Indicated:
6,30
